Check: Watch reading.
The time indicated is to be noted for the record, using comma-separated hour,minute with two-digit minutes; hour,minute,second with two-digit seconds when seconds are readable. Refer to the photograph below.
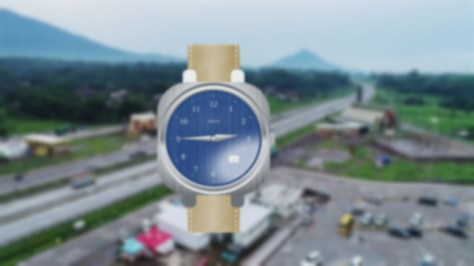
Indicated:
2,45
